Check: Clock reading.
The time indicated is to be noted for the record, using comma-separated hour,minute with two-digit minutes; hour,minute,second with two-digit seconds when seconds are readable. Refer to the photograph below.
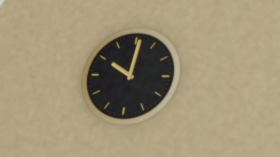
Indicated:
10,01
